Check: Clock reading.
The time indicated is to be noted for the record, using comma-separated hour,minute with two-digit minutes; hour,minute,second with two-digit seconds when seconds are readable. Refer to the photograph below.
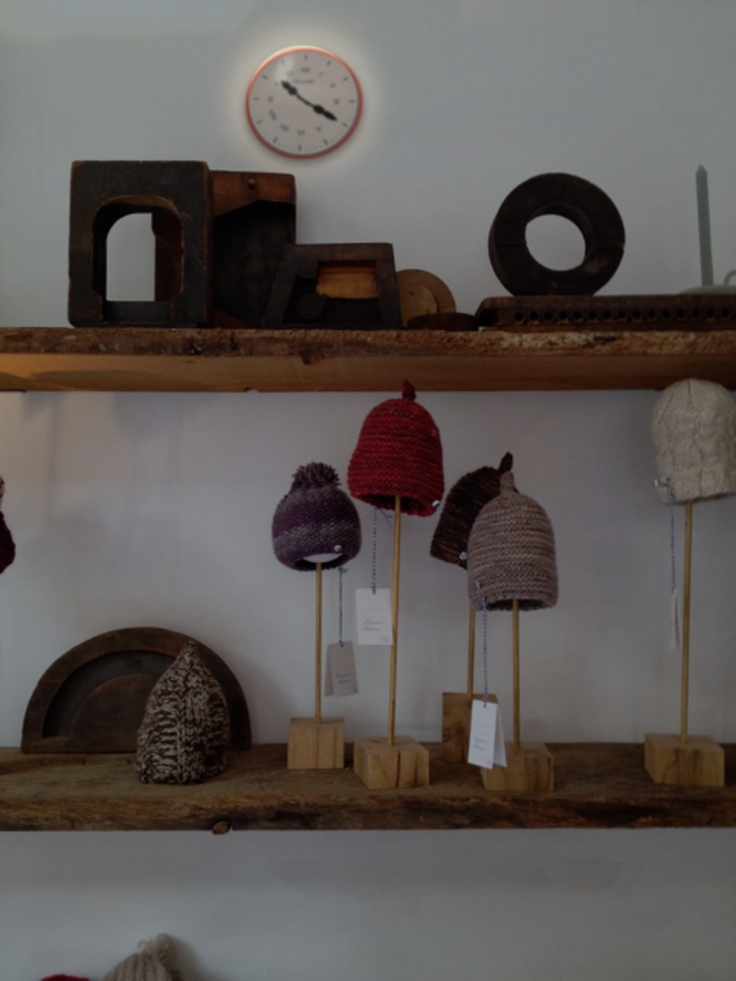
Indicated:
10,20
